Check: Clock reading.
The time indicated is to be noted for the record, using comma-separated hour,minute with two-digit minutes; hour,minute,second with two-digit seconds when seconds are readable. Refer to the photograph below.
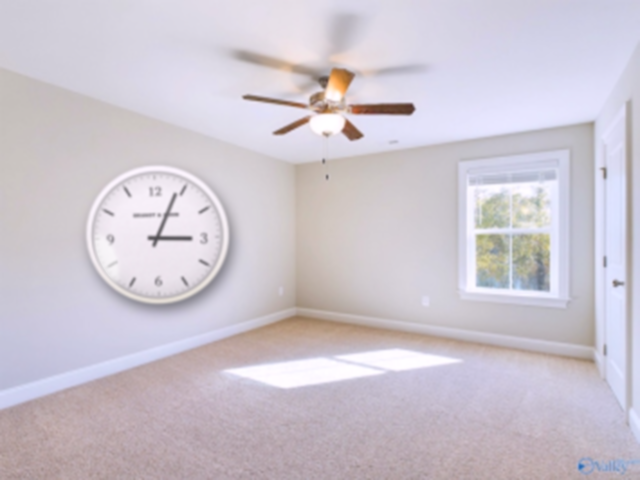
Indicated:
3,04
